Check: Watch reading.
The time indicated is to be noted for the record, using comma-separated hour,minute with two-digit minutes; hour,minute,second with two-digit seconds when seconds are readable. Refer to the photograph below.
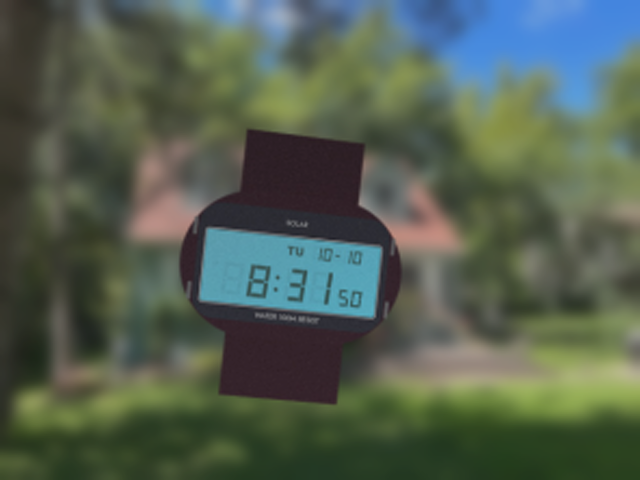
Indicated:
8,31,50
